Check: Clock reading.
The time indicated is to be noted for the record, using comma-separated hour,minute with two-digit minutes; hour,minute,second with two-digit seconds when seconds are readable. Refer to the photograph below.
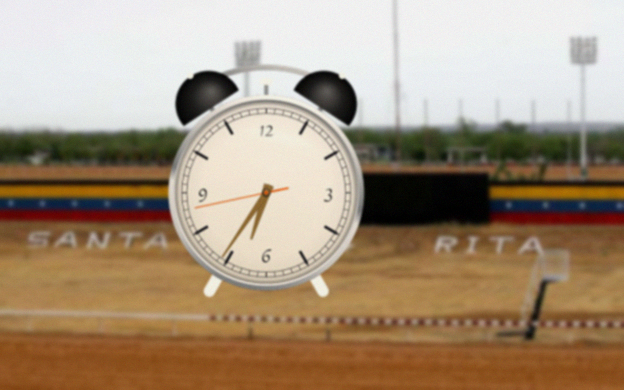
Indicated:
6,35,43
